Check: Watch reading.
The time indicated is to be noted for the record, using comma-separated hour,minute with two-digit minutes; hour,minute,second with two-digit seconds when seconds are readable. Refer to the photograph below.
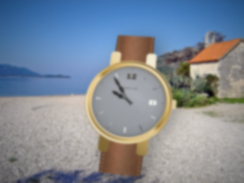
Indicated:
9,54
